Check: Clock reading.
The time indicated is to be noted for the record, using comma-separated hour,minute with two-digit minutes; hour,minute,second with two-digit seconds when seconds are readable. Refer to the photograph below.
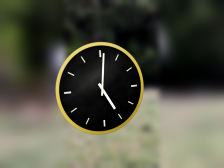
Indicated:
5,01
